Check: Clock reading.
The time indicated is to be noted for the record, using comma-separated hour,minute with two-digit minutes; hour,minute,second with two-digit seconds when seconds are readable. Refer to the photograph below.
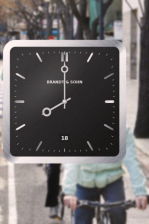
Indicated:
8,00
